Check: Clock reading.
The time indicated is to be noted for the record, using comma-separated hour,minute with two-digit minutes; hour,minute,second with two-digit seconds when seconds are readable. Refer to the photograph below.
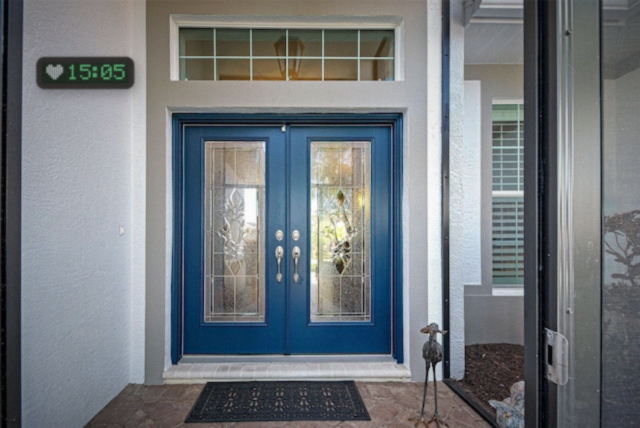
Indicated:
15,05
